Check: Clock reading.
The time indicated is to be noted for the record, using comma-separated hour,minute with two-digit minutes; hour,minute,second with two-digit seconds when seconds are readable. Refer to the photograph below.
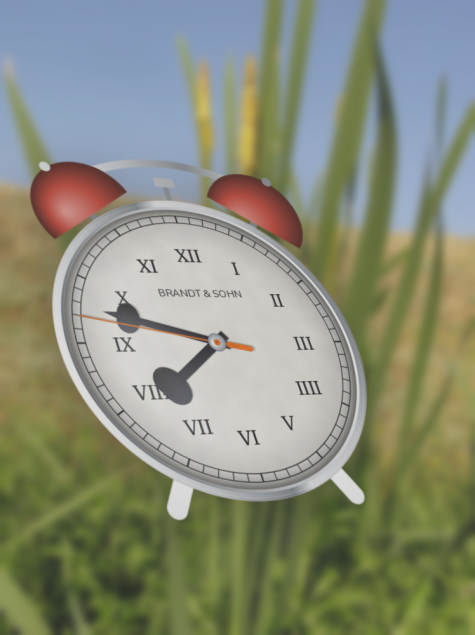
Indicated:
7,47,47
